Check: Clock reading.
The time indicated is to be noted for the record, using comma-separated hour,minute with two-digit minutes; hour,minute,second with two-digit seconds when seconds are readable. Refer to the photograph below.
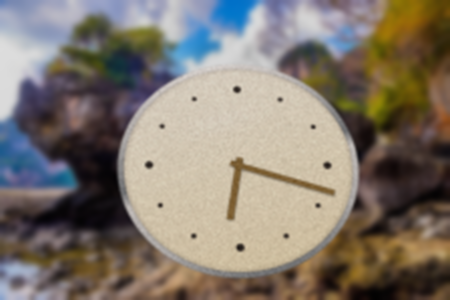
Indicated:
6,18
